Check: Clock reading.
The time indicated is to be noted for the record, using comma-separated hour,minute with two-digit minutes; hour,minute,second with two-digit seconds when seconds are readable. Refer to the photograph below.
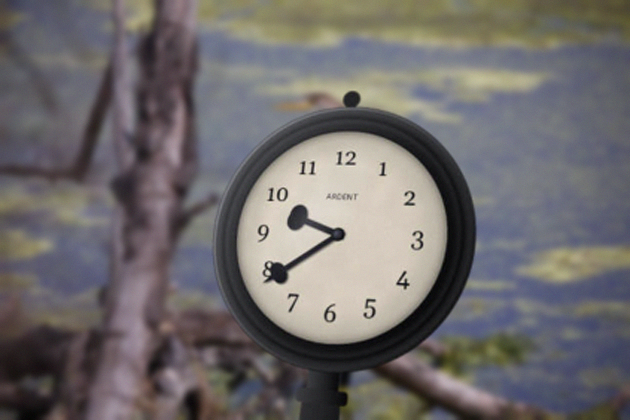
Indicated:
9,39
